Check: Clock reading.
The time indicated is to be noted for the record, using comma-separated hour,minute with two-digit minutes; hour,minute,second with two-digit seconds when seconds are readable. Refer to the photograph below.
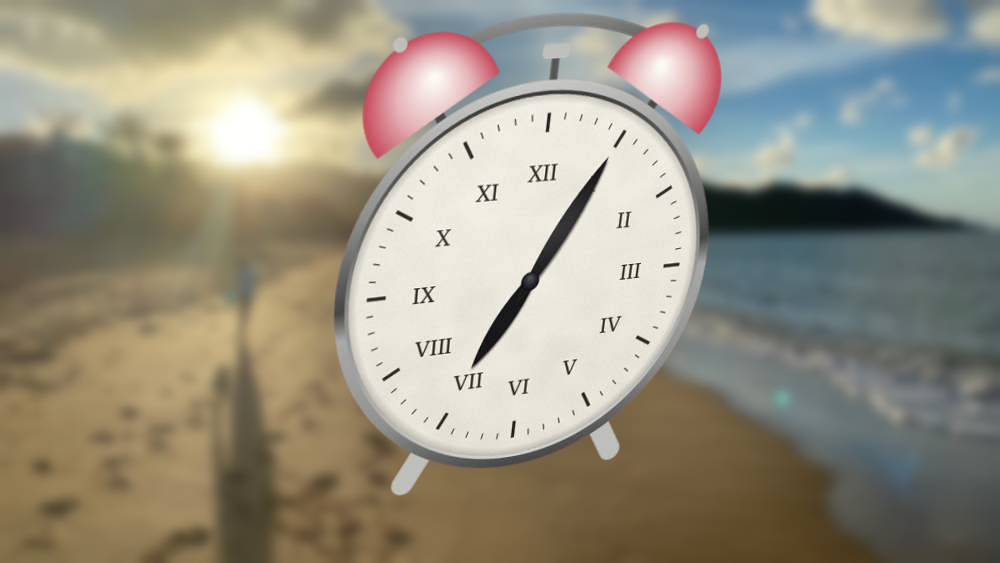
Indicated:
7,05
